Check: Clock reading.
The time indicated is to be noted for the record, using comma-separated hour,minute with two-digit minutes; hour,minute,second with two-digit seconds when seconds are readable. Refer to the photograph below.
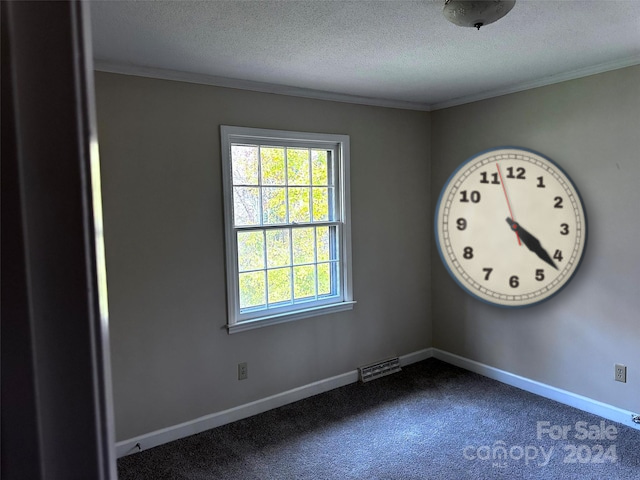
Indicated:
4,21,57
